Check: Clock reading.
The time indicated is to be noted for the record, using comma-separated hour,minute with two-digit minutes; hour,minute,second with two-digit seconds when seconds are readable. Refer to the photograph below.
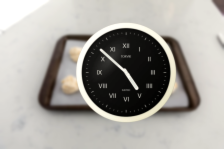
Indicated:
4,52
